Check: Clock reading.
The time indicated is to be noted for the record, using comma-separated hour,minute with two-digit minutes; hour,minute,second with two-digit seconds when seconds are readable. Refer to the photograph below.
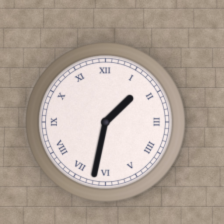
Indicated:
1,32
